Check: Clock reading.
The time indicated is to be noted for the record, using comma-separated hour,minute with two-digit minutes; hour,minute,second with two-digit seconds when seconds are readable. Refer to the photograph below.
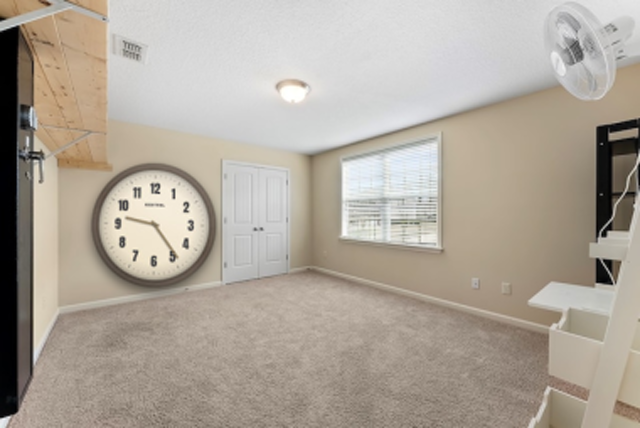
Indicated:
9,24
